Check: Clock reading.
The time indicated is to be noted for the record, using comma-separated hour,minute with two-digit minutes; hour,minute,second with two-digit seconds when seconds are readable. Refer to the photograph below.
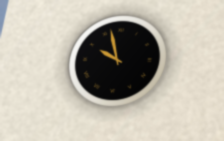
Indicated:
9,57
